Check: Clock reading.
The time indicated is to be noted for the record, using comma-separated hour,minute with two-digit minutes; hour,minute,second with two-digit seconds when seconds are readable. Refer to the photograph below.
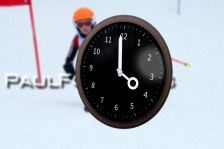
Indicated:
3,59
